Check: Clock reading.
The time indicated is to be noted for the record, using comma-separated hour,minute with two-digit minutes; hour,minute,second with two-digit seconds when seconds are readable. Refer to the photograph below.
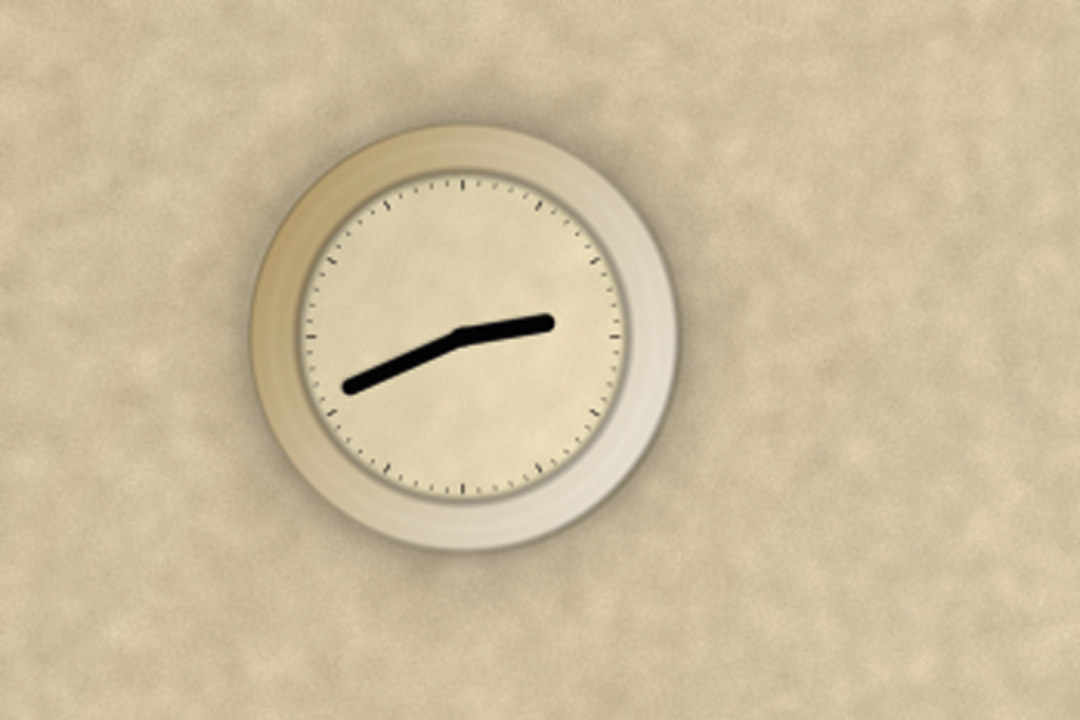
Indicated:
2,41
